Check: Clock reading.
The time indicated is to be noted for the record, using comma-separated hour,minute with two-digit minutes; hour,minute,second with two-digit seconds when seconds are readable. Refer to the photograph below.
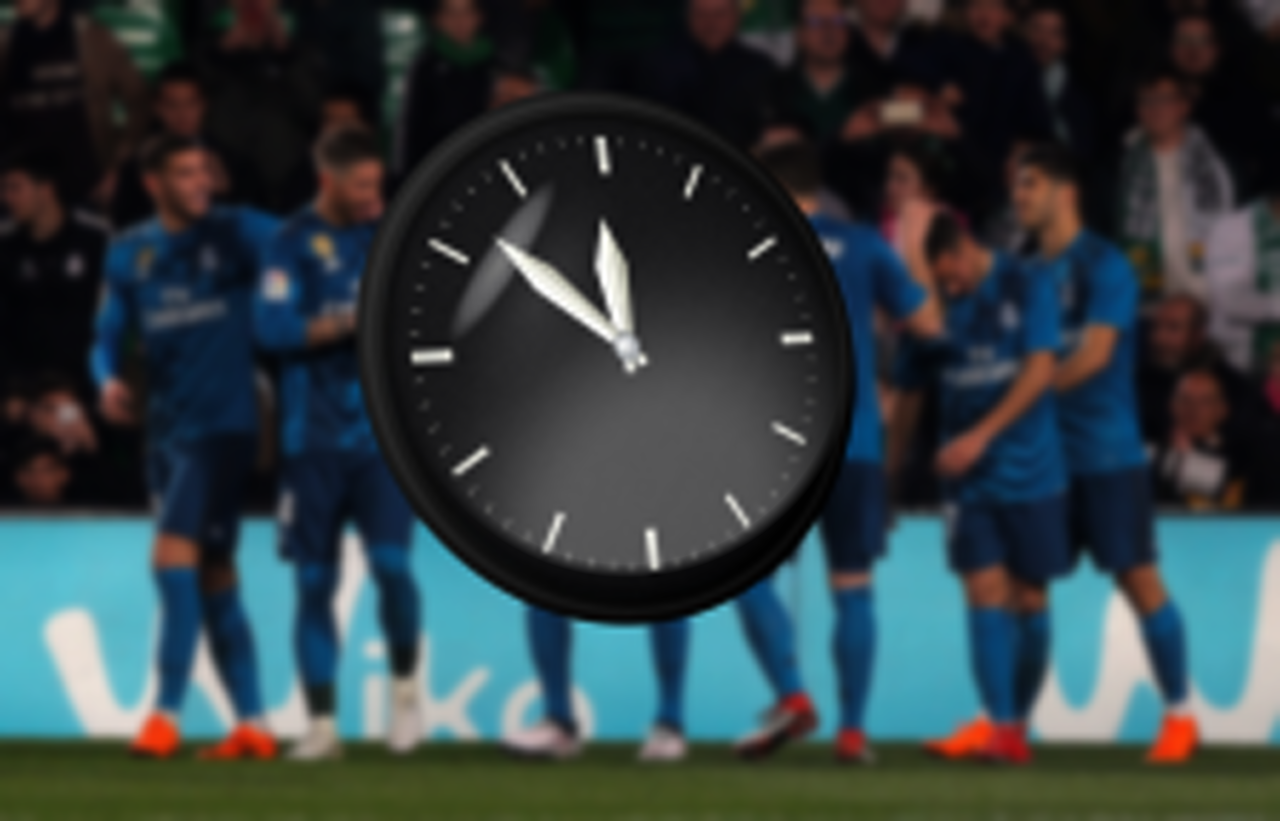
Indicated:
11,52
